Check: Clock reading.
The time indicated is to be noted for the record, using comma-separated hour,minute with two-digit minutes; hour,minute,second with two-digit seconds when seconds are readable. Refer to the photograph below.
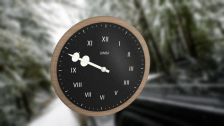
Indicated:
9,49
